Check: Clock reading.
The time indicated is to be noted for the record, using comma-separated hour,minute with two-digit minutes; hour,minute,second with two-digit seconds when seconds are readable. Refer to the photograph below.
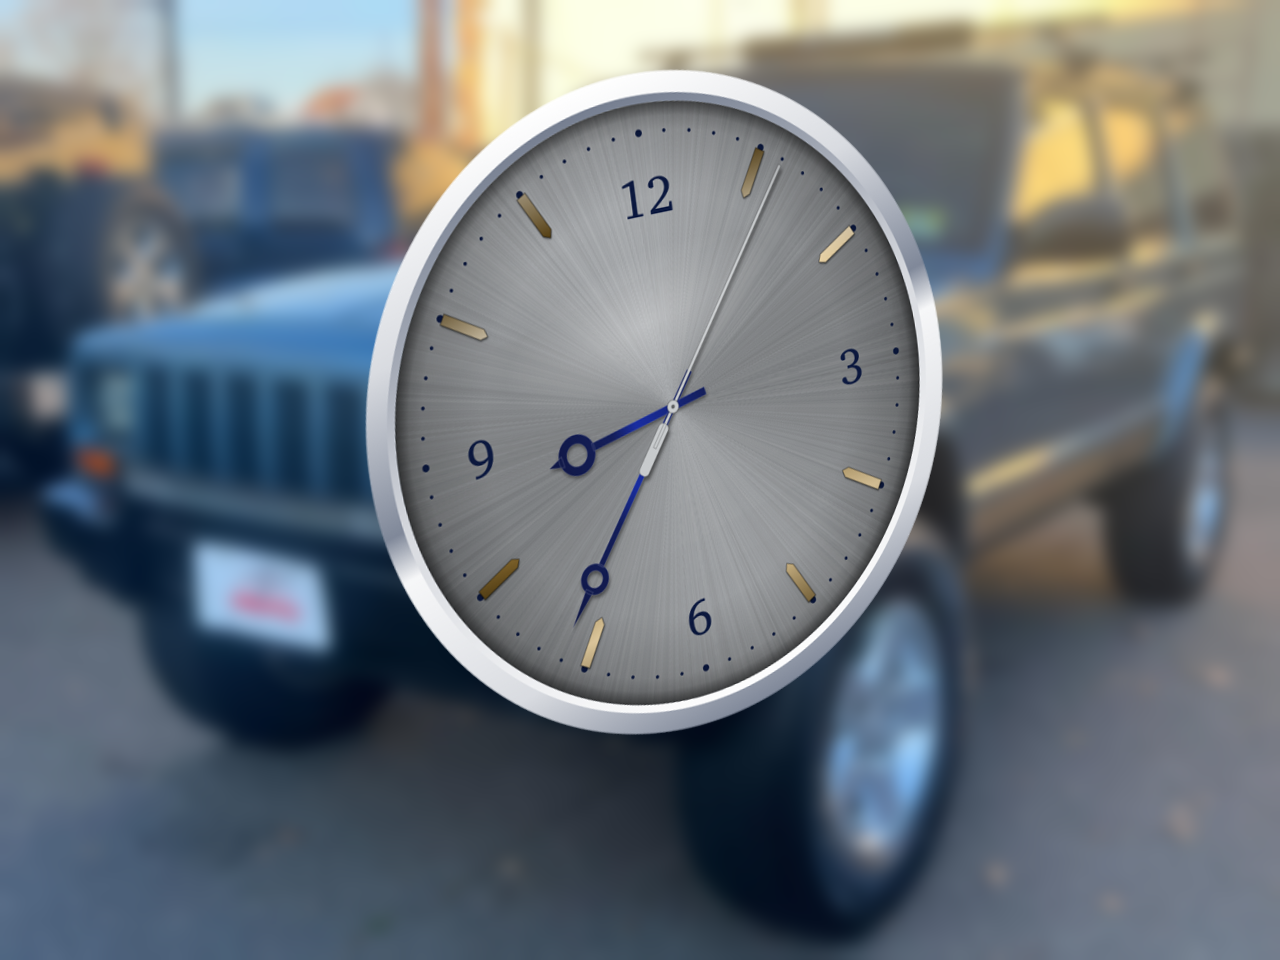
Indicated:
8,36,06
